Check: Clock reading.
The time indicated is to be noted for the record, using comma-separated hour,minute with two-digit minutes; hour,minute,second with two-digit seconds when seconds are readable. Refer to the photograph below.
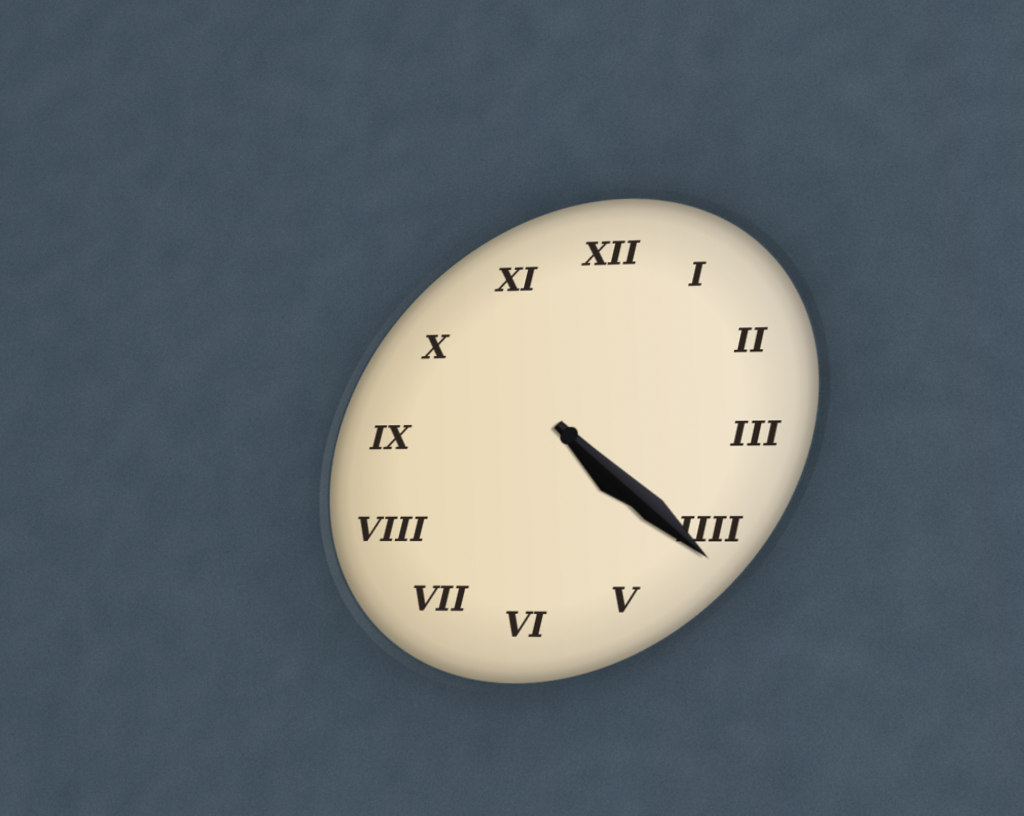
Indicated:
4,21
